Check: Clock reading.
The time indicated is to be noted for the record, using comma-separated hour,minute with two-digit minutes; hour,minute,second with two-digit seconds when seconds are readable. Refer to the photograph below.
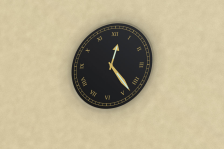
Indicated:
12,23
